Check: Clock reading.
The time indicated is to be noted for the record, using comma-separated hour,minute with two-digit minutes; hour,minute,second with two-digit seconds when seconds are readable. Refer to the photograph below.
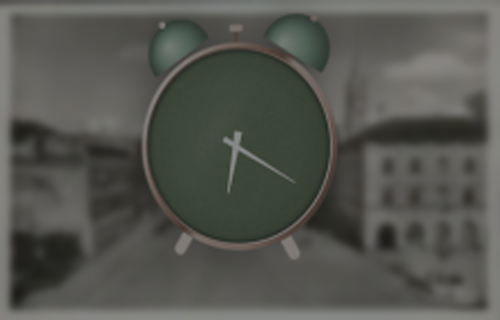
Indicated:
6,20
